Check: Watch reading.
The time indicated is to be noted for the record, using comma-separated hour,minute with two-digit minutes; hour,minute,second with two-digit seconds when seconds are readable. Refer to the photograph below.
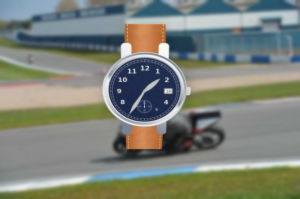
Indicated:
1,35
